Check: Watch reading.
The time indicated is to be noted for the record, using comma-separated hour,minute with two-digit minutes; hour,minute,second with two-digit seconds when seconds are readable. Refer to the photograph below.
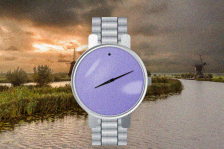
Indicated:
8,11
